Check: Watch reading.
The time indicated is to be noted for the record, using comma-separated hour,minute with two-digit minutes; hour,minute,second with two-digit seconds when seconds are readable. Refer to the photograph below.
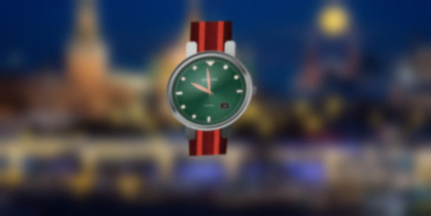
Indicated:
9,59
